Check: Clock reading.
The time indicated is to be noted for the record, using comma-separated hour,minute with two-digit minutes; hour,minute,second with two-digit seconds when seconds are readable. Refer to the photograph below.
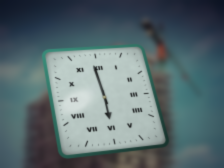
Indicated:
5,59
